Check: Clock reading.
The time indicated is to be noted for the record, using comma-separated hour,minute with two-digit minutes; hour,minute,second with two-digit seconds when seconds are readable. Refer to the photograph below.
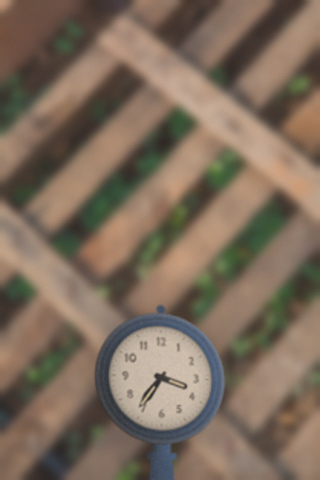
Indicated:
3,36
